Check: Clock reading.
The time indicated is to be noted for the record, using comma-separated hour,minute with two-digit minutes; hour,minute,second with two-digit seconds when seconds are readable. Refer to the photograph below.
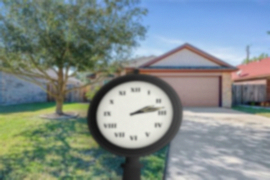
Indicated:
2,13
